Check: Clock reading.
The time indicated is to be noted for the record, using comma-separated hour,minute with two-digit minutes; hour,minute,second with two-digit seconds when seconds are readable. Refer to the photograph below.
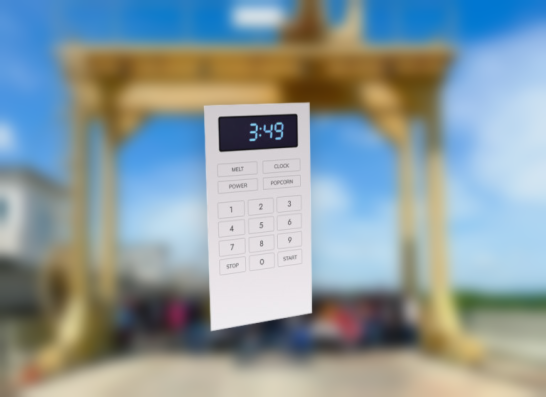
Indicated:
3,49
